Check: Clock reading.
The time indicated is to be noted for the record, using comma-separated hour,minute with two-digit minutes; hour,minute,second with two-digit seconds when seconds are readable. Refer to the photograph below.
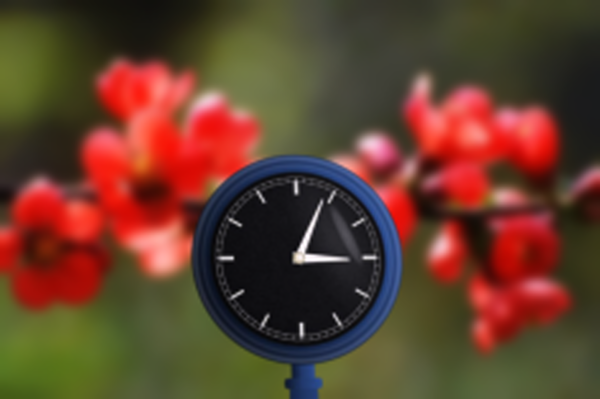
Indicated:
3,04
